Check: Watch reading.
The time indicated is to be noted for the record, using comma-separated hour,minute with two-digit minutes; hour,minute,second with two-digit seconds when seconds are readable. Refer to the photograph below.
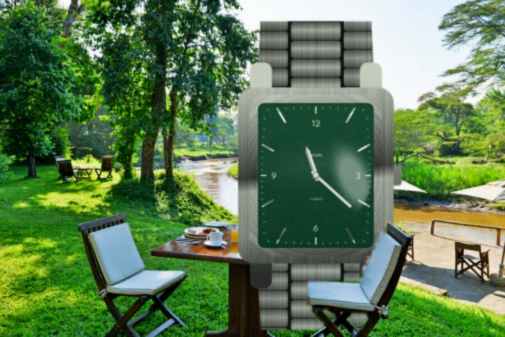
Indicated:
11,22
